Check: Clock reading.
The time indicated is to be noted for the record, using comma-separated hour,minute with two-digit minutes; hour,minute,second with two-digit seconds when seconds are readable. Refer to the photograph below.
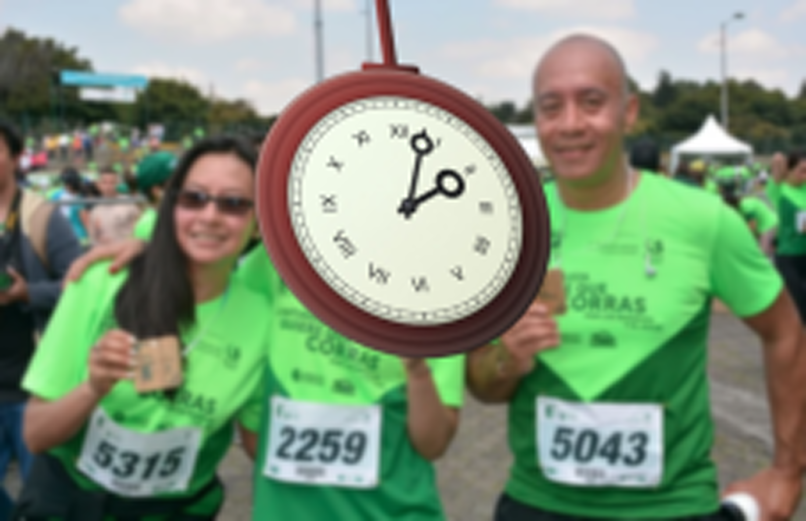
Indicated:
2,03
